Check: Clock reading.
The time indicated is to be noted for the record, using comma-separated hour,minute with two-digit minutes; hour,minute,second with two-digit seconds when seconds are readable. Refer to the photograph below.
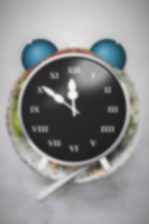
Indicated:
11,51
